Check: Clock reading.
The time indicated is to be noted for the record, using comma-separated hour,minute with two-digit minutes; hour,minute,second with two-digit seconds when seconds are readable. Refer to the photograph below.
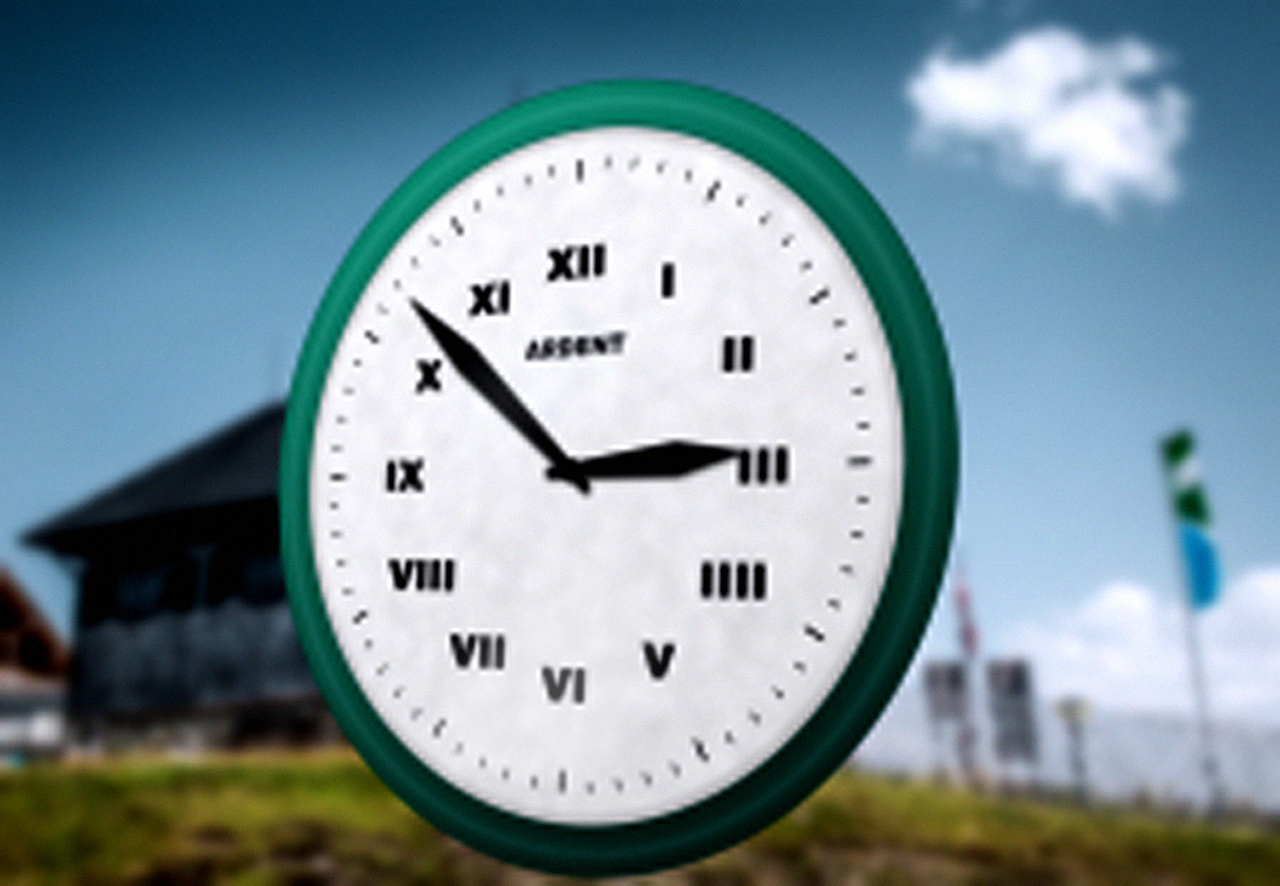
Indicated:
2,52
